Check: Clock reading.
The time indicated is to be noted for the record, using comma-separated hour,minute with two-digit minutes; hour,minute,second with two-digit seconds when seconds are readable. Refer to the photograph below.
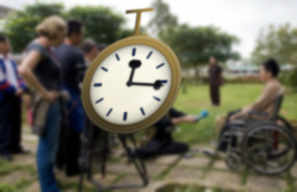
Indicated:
12,16
